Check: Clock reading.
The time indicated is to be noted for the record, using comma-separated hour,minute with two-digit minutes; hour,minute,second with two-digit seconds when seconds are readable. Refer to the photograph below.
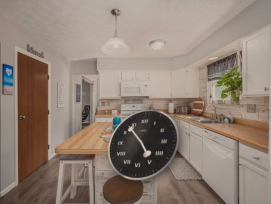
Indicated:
4,53
